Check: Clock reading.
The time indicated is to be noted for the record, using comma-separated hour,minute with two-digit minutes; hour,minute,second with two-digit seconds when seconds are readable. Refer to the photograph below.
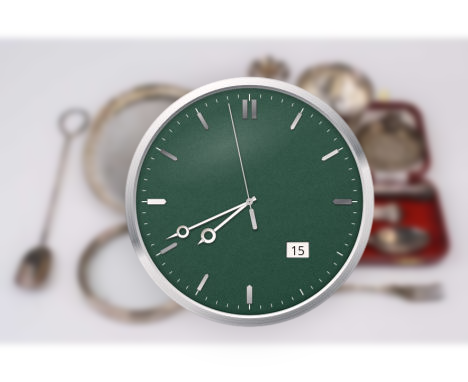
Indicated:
7,40,58
